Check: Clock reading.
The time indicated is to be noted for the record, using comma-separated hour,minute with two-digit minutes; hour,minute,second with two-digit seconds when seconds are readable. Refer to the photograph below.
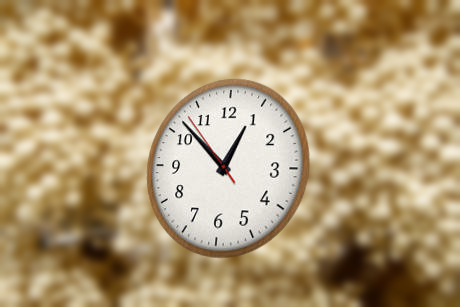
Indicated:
12,51,53
